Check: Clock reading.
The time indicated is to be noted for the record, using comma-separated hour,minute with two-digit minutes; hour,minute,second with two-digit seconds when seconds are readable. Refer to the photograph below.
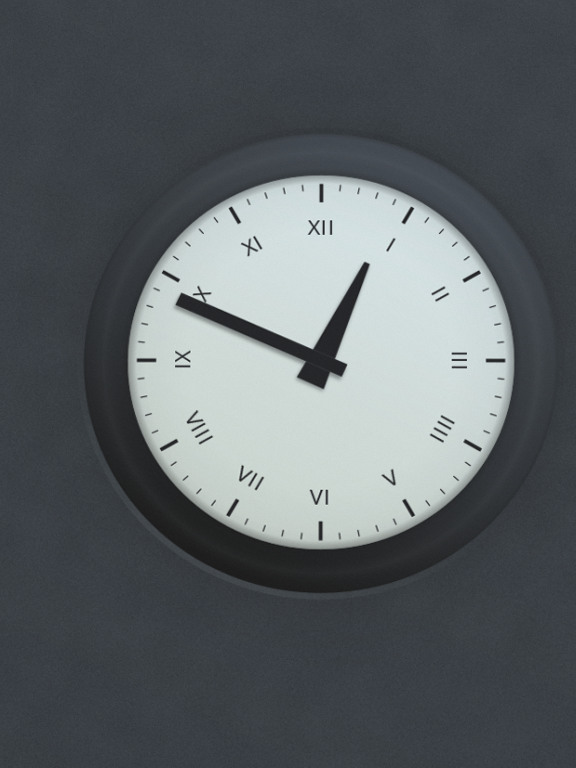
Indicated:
12,49
